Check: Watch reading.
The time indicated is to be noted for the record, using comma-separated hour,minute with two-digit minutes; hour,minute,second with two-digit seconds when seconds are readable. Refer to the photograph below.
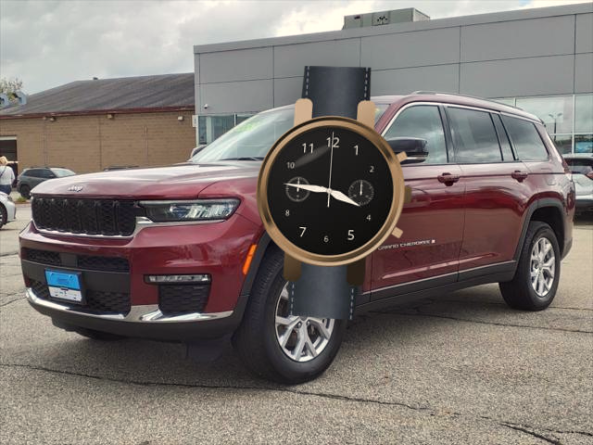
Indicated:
3,46
